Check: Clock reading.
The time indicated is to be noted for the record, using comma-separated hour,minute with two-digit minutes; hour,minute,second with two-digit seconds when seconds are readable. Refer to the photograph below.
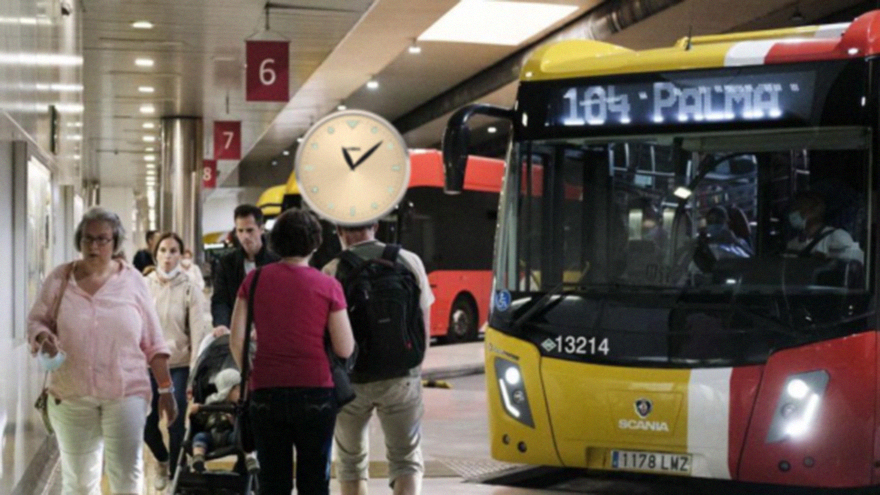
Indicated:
11,08
